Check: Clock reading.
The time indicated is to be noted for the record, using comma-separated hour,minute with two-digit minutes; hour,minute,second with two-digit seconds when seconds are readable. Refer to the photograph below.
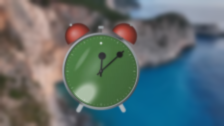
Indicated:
12,08
